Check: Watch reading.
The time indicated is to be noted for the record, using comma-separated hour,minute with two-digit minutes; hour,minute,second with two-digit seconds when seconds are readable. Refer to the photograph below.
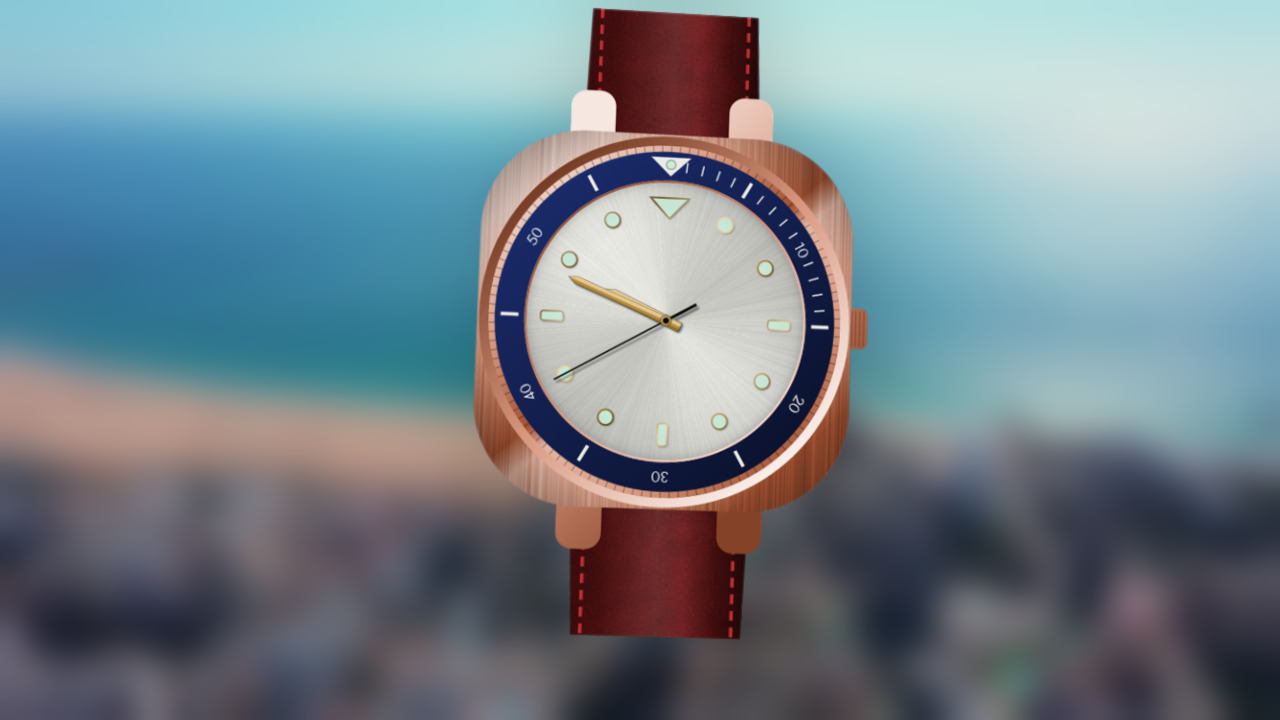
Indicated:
9,48,40
